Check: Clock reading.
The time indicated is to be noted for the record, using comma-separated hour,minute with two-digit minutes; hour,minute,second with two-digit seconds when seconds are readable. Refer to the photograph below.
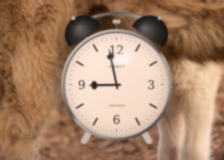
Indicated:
8,58
